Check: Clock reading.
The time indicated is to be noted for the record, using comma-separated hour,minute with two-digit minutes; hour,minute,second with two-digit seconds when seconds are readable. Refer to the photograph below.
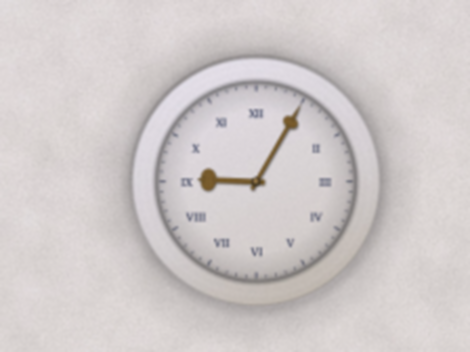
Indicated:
9,05
